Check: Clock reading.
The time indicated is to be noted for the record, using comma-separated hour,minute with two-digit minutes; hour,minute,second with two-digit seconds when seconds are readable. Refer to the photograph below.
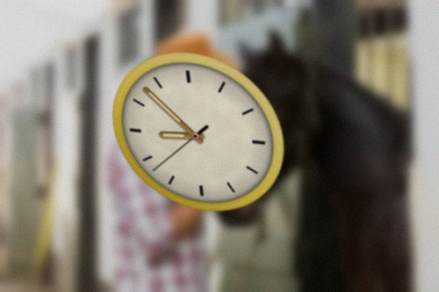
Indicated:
8,52,38
